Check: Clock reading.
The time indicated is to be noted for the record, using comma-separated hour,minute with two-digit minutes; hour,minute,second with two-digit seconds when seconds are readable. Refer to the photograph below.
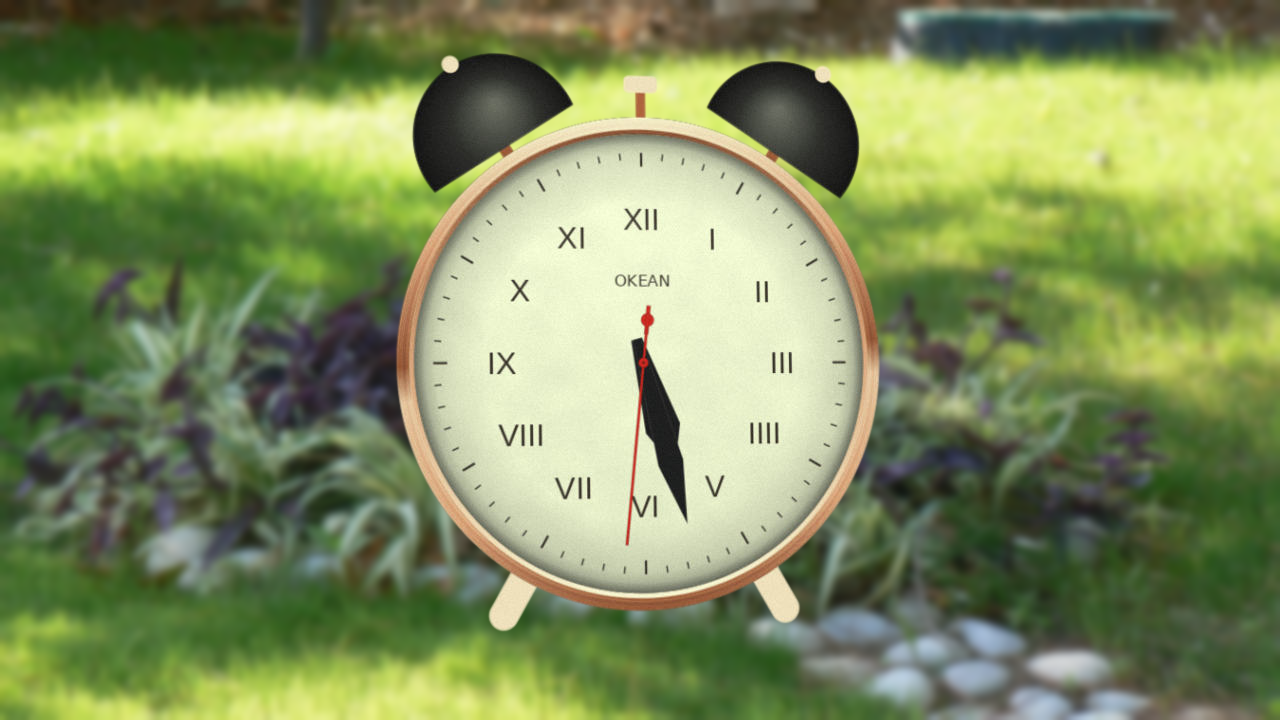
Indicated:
5,27,31
